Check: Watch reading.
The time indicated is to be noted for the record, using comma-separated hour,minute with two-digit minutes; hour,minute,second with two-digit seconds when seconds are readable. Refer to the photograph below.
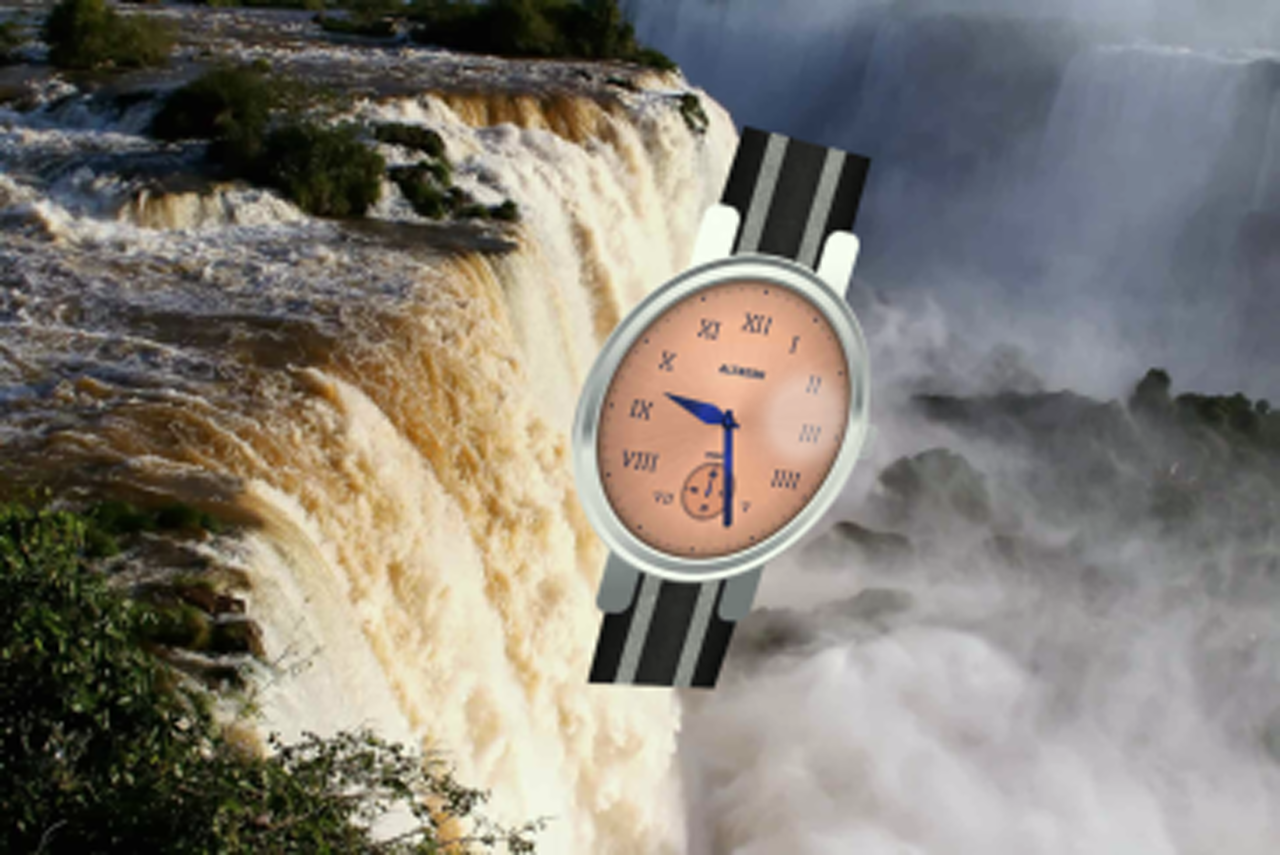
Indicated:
9,27
